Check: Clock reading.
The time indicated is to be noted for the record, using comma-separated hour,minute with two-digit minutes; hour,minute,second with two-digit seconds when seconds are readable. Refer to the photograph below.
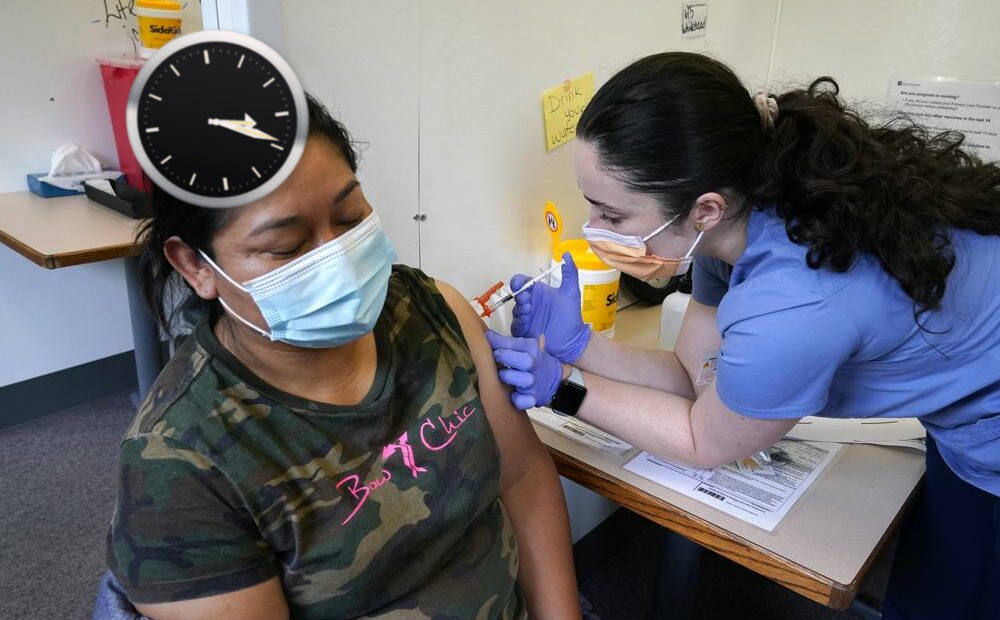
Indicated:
3,19
